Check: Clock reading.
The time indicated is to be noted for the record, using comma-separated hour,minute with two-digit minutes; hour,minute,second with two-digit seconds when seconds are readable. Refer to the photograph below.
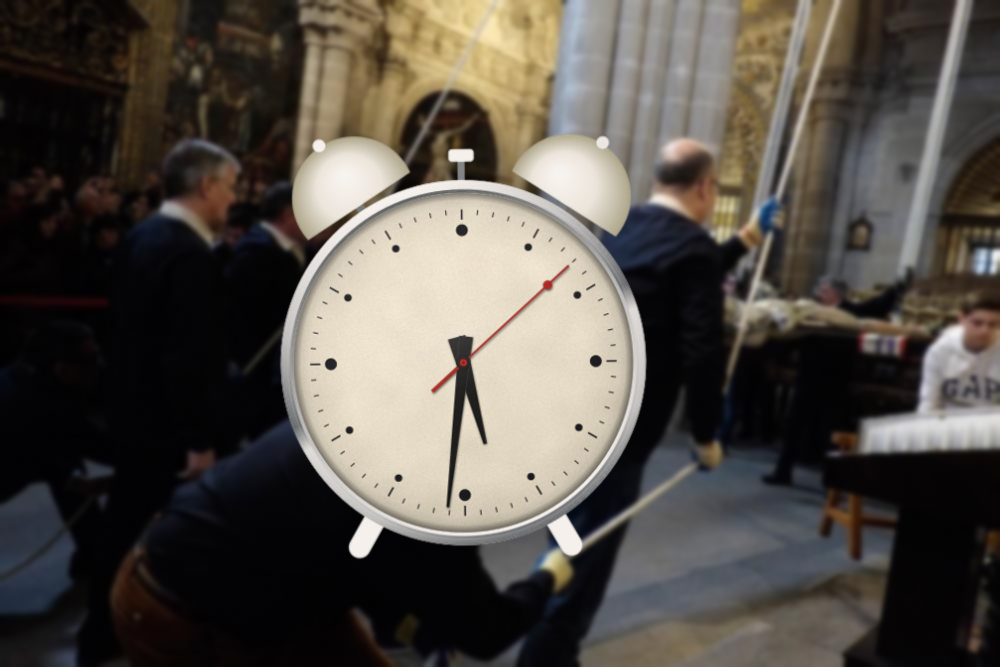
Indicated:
5,31,08
